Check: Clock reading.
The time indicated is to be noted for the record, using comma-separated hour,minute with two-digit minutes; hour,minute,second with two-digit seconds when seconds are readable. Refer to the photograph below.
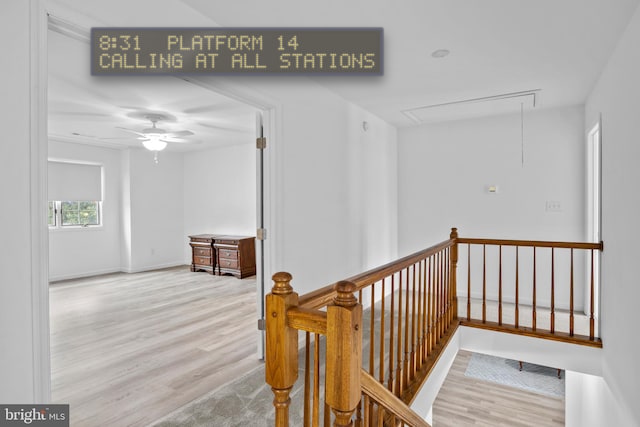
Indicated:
8,31
